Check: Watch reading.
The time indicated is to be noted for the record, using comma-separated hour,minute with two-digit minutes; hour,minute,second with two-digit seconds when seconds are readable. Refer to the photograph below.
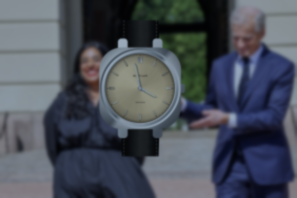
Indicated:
3,58
